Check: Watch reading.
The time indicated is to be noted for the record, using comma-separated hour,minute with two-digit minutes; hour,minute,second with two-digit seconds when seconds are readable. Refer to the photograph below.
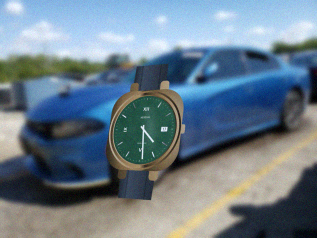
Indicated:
4,29
